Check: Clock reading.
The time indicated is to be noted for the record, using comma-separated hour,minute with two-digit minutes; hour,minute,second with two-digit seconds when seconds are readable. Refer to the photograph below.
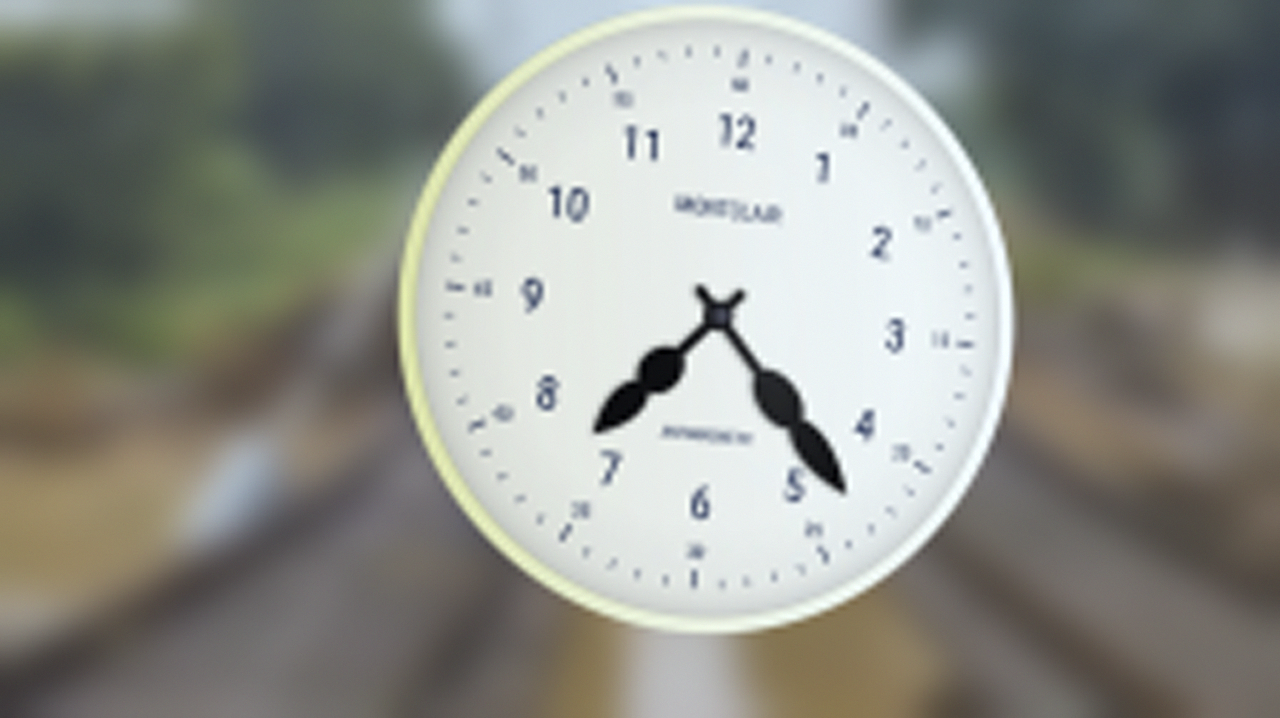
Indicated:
7,23
